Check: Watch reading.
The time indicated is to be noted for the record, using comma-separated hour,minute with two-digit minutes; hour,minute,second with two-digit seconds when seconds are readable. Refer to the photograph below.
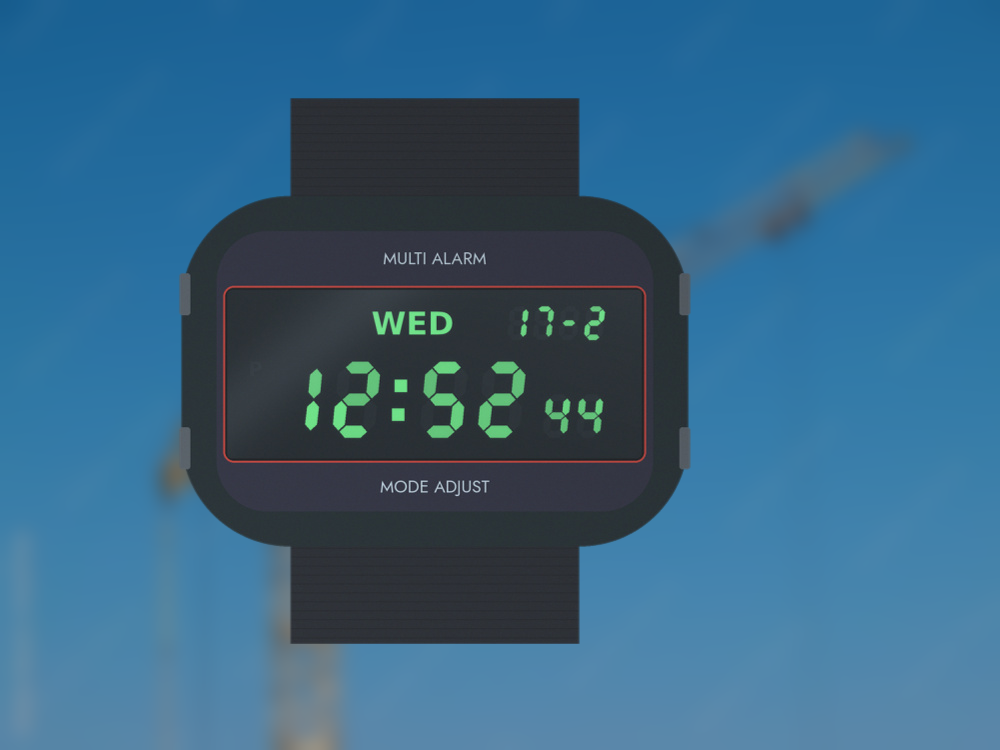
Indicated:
12,52,44
